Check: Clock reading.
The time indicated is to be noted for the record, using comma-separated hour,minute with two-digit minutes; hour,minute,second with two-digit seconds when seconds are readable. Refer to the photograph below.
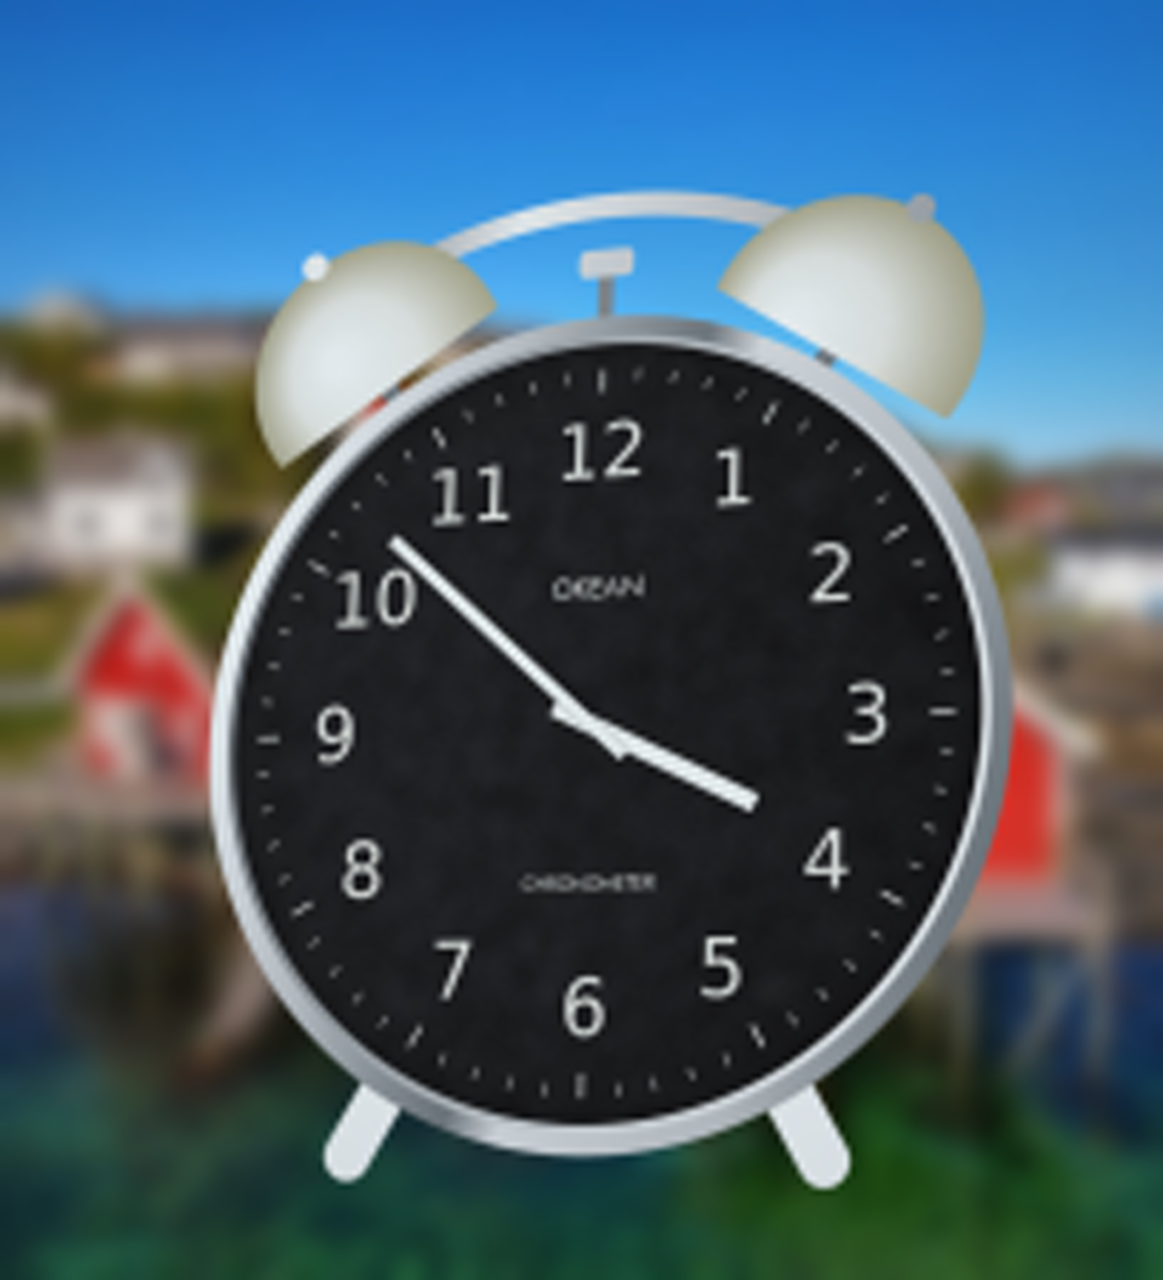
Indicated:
3,52
